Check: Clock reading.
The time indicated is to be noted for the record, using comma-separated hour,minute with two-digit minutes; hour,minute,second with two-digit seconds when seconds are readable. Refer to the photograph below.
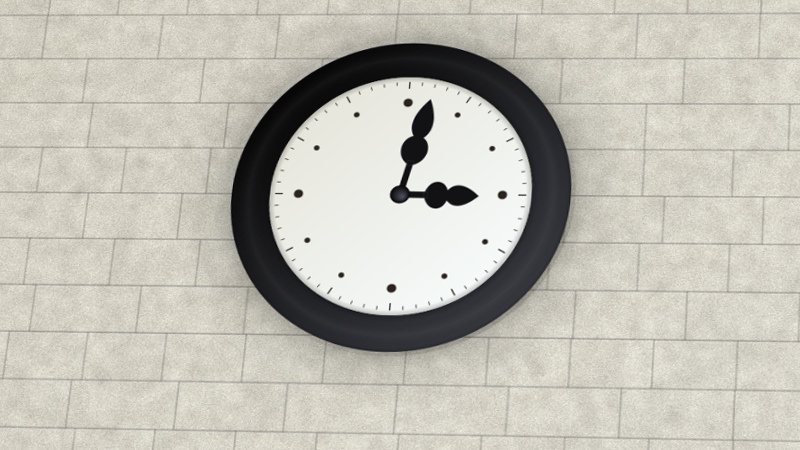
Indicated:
3,02
